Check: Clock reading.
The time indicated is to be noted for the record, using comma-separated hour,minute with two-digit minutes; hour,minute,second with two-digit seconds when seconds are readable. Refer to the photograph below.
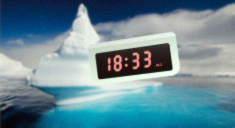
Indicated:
18,33
